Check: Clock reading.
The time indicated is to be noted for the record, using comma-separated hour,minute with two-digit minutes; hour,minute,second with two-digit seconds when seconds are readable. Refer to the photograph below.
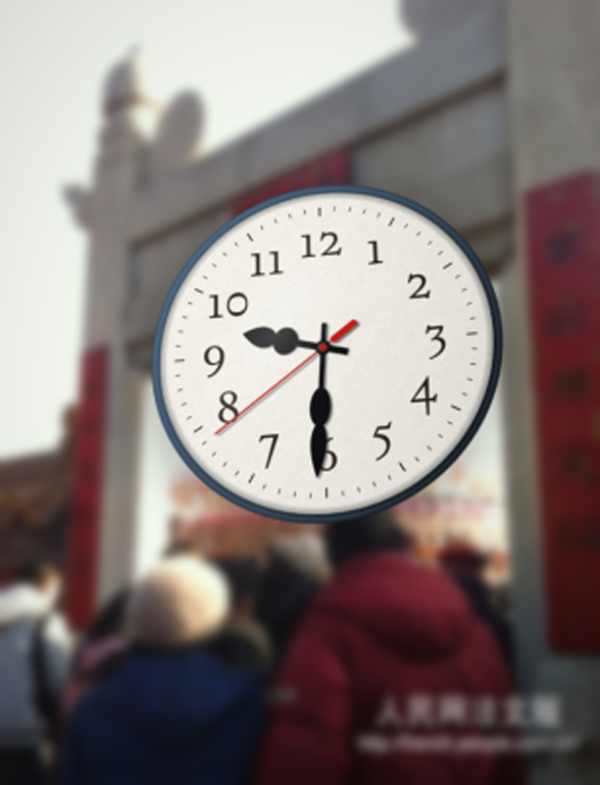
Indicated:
9,30,39
